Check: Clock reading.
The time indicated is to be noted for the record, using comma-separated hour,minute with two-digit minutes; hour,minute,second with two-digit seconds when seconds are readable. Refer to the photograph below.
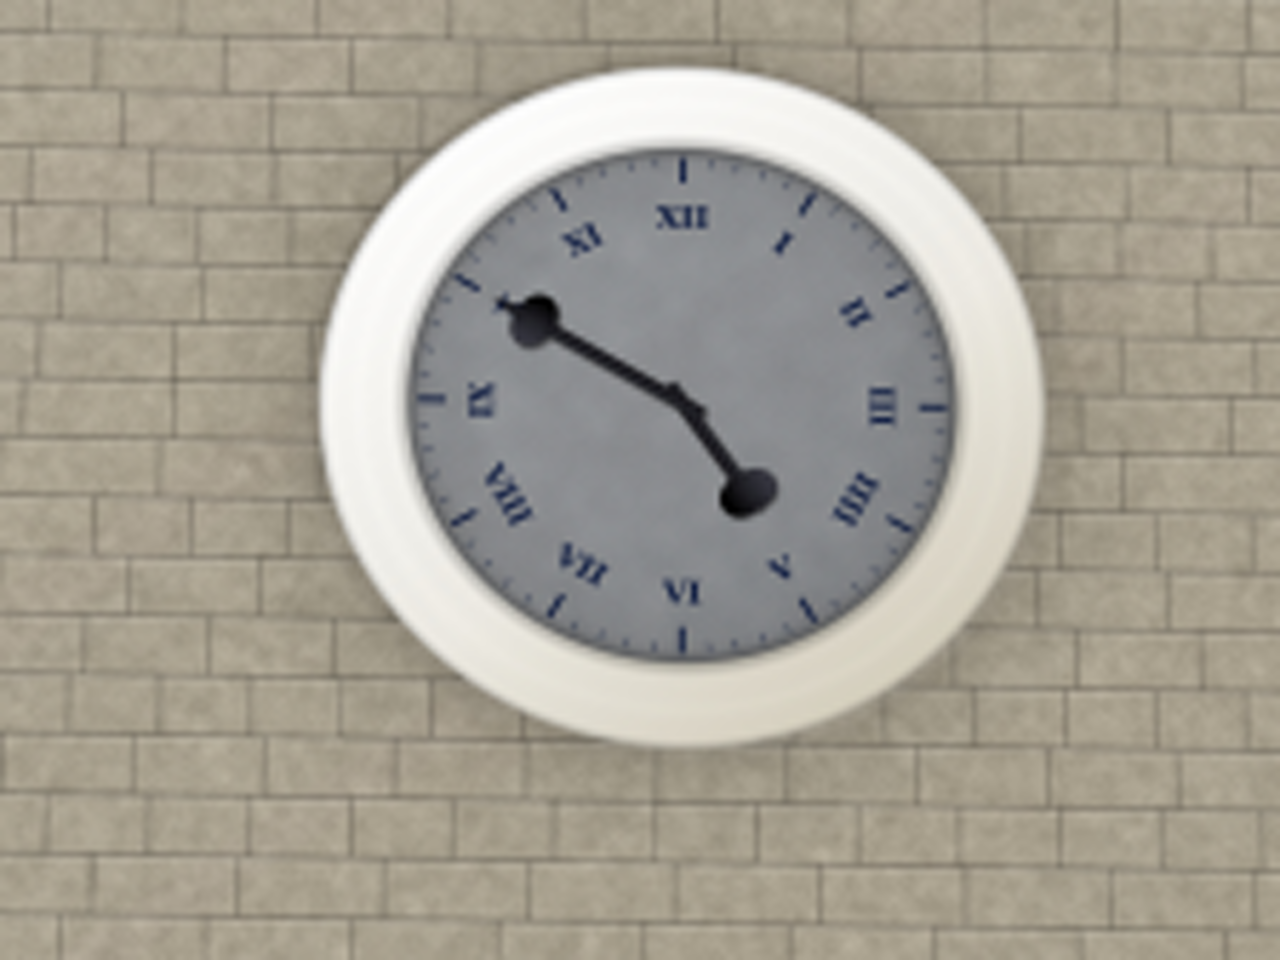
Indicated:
4,50
